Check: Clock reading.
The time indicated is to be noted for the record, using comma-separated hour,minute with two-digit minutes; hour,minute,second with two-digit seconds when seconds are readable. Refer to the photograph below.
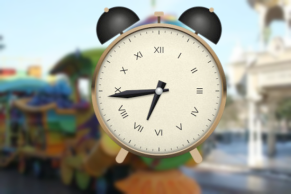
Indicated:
6,44
